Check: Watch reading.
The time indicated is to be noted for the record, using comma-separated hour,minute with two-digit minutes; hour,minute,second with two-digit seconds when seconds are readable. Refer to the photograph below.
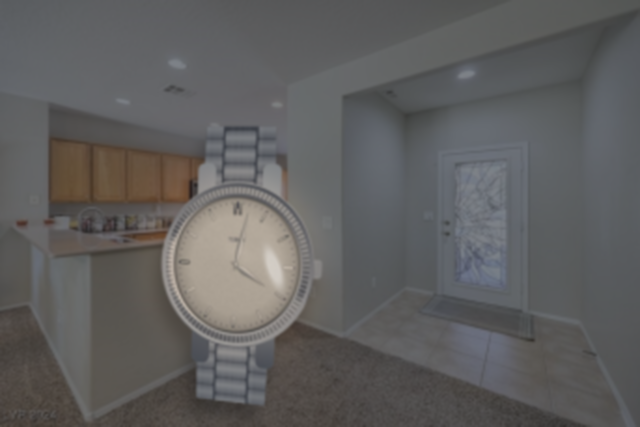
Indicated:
4,02
